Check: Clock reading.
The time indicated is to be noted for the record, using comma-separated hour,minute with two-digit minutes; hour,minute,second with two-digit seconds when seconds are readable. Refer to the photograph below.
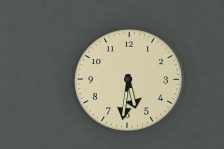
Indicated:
5,31
